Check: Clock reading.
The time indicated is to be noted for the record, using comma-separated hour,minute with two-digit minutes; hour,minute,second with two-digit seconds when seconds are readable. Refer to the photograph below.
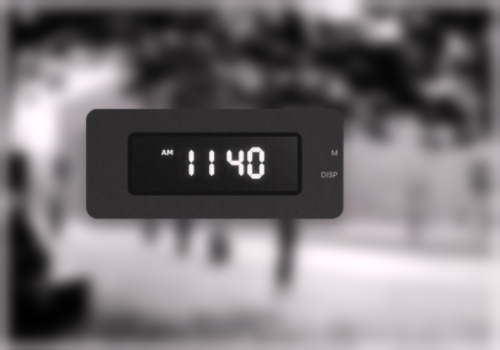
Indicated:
11,40
